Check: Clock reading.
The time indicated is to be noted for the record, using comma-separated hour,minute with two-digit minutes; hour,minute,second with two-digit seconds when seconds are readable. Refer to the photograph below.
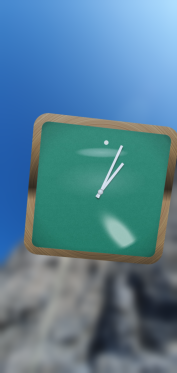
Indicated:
1,03
